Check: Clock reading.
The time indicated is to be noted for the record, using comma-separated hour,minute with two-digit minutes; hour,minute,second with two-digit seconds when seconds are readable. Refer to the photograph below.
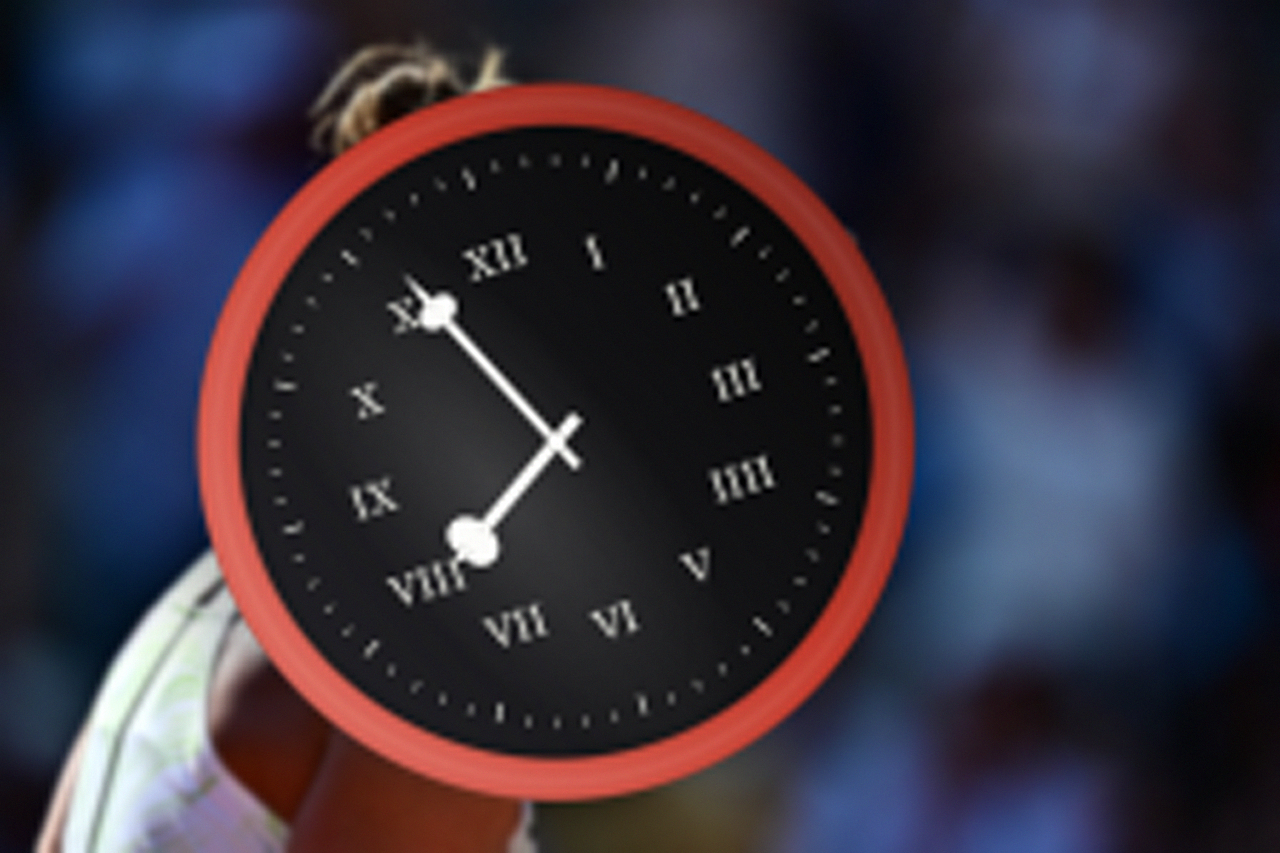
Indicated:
7,56
